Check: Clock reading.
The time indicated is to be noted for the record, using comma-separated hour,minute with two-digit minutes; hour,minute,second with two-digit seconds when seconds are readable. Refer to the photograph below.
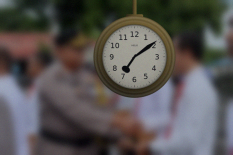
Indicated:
7,09
